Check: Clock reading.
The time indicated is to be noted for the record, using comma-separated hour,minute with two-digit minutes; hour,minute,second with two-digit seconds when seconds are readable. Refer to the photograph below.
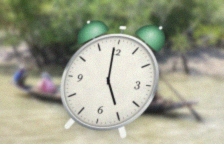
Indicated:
4,59
